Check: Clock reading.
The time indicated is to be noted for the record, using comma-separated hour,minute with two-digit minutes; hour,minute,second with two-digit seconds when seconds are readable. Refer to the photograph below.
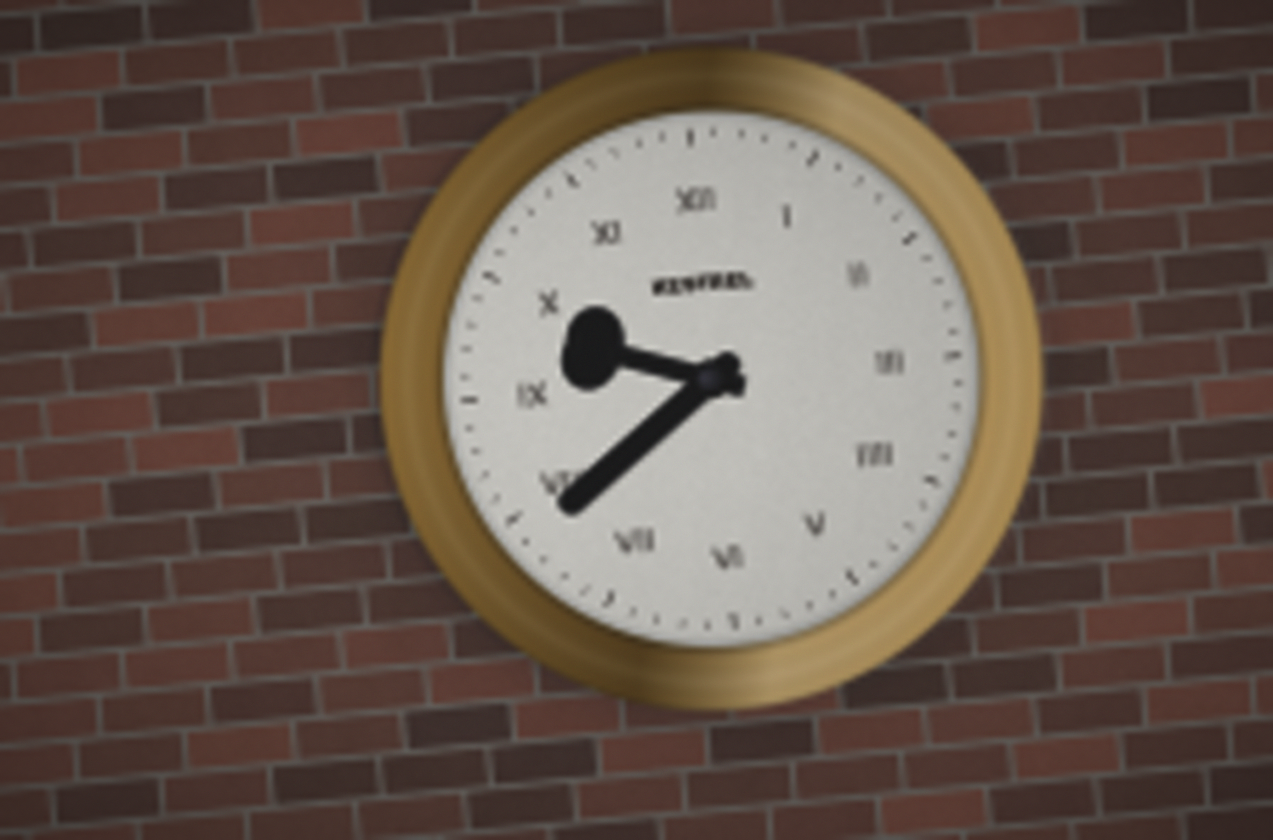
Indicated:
9,39
